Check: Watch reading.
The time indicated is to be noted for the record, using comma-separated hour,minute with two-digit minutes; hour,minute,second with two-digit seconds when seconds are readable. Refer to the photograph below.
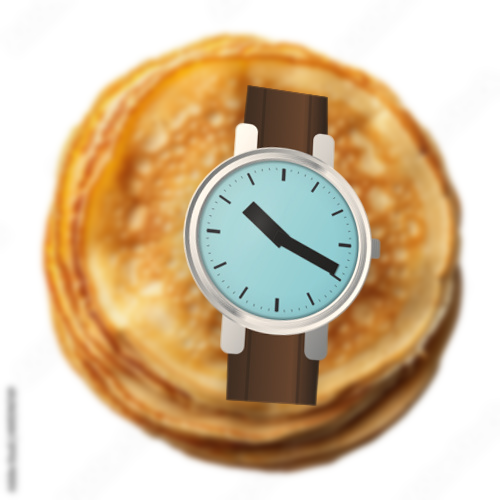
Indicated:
10,19
